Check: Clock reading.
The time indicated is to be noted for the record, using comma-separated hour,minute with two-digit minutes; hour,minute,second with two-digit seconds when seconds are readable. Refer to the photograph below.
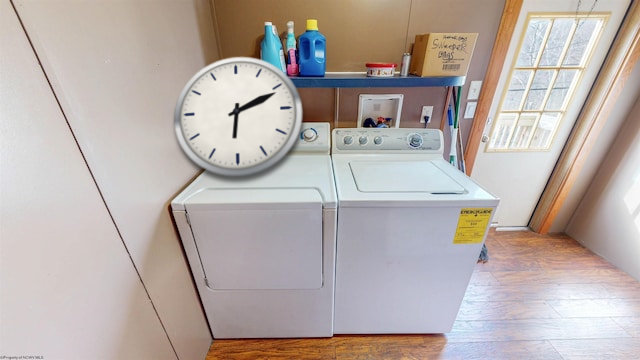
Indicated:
6,11
